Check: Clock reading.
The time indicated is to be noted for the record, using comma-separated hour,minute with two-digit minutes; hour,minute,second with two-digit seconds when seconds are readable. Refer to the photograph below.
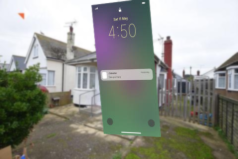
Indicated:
4,50
